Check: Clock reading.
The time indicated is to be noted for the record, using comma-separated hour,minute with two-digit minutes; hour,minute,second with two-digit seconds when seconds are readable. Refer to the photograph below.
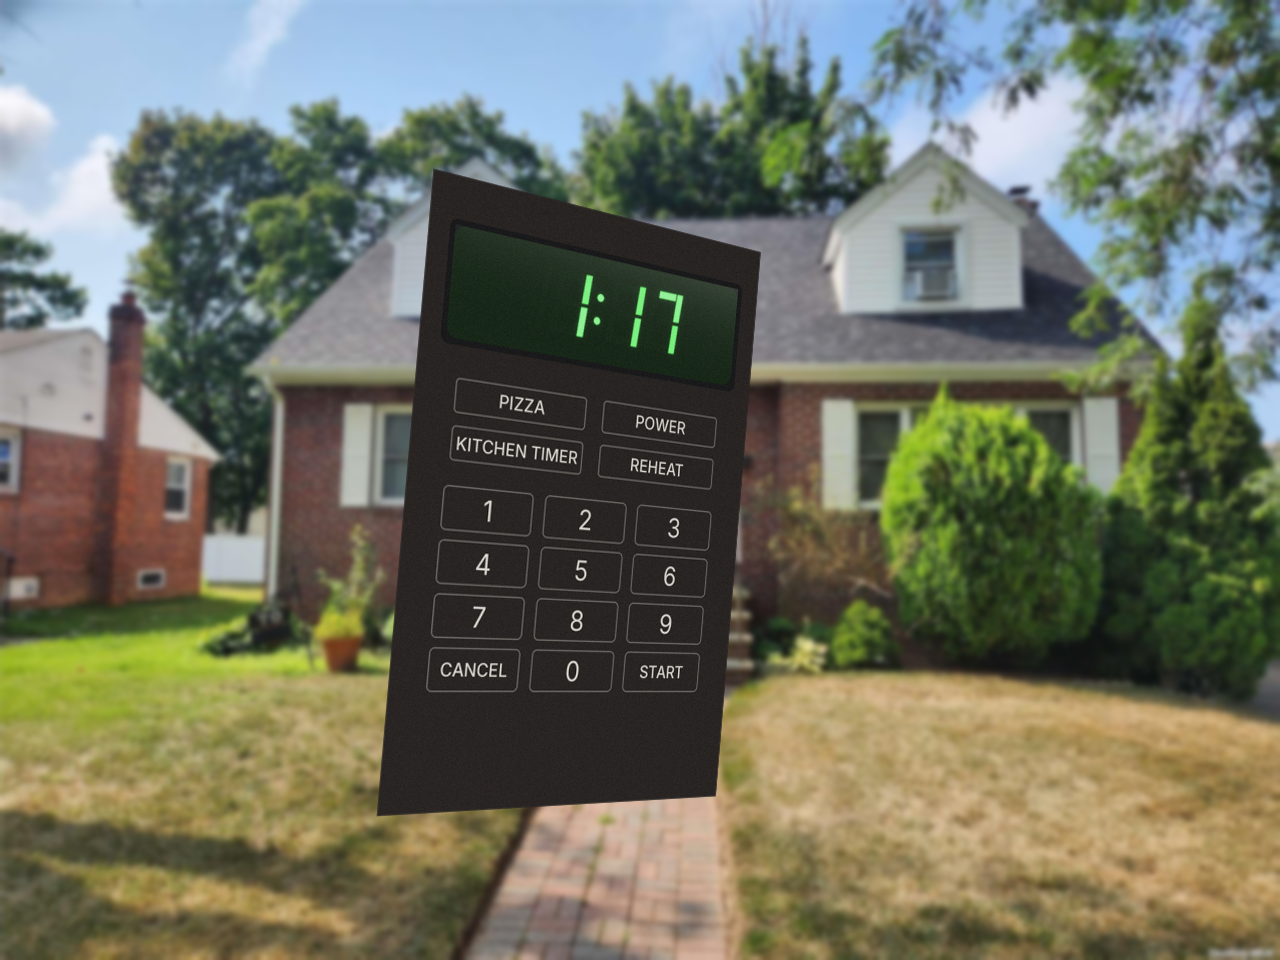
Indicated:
1,17
